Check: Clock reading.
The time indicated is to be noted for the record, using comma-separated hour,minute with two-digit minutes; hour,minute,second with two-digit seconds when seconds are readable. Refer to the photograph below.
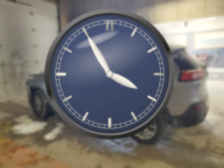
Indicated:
3,55
